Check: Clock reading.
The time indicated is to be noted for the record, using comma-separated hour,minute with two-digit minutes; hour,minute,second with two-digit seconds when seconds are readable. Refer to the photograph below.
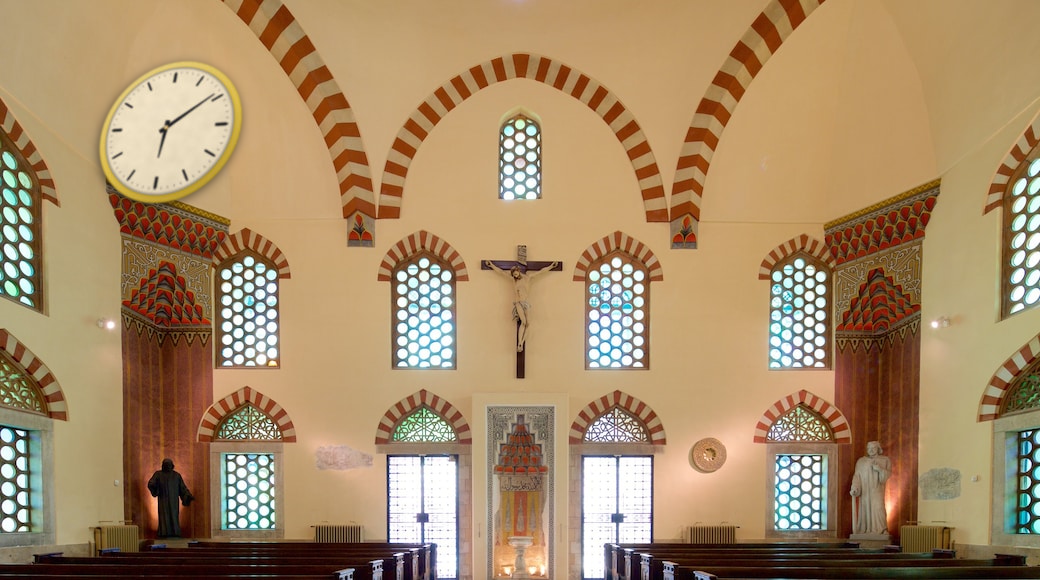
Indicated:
6,09
